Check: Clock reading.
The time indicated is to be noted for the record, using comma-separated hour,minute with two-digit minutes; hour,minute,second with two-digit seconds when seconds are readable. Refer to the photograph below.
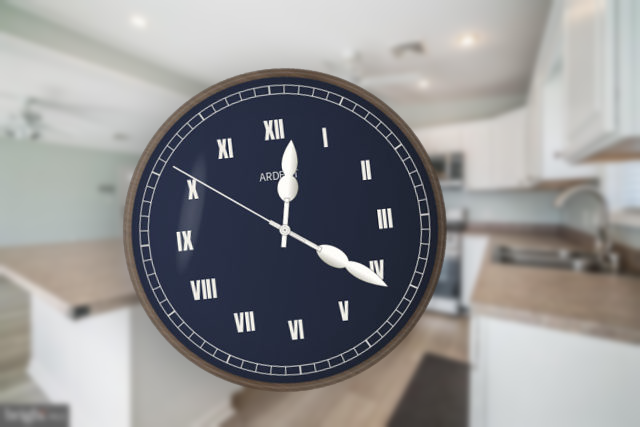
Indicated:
12,20,51
